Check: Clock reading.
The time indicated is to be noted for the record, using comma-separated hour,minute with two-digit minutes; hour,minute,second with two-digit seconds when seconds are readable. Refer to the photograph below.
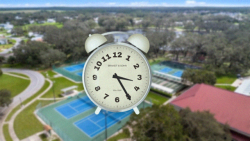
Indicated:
3,25
